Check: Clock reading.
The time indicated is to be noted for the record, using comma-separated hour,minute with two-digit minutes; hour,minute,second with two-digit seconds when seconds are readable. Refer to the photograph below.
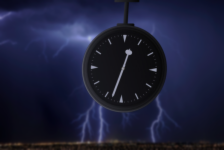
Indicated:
12,33
